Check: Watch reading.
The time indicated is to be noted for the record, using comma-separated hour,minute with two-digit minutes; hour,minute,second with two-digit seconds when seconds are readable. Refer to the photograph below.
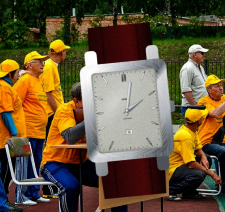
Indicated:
2,02
